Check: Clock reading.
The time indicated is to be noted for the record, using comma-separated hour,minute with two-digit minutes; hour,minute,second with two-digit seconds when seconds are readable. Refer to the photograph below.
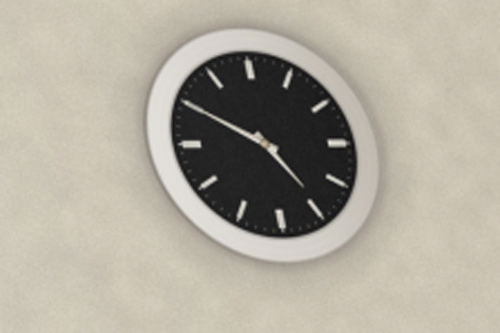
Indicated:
4,50
